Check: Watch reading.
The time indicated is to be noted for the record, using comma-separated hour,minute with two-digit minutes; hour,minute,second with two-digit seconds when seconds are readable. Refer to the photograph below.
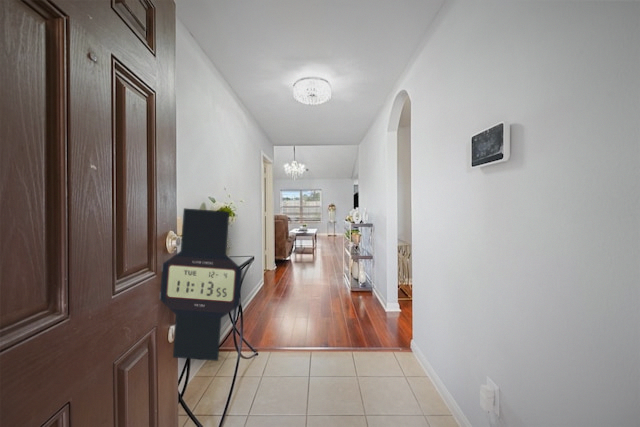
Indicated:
11,13
